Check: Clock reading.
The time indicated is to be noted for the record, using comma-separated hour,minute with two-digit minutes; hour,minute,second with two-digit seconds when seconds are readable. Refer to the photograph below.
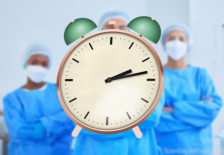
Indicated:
2,13
